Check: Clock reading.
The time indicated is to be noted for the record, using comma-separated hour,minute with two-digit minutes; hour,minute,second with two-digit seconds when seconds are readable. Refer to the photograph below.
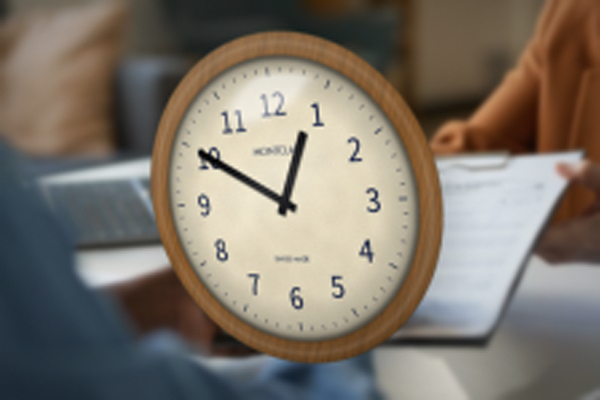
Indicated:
12,50
